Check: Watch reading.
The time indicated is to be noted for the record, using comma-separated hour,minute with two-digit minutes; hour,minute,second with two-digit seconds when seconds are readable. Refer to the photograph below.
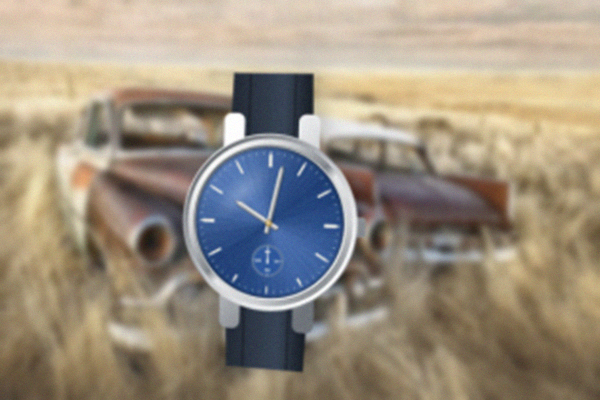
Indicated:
10,02
